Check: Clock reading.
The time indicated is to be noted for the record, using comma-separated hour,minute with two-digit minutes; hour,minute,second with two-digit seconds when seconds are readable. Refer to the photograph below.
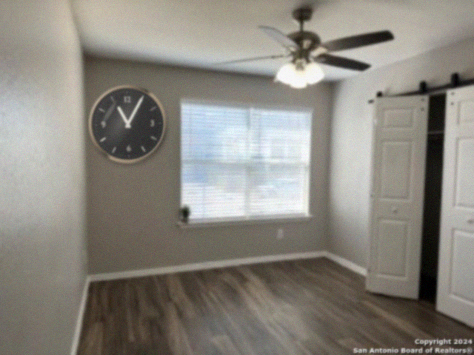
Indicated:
11,05
